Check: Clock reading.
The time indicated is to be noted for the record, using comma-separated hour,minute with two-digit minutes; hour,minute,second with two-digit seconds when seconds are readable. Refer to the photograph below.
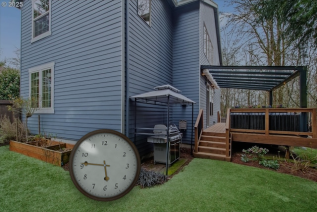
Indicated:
5,46
